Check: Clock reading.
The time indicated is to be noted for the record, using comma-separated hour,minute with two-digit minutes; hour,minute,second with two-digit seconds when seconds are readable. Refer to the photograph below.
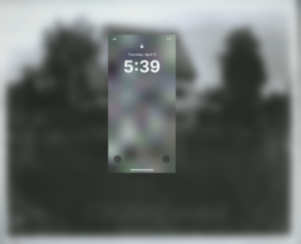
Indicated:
5,39
